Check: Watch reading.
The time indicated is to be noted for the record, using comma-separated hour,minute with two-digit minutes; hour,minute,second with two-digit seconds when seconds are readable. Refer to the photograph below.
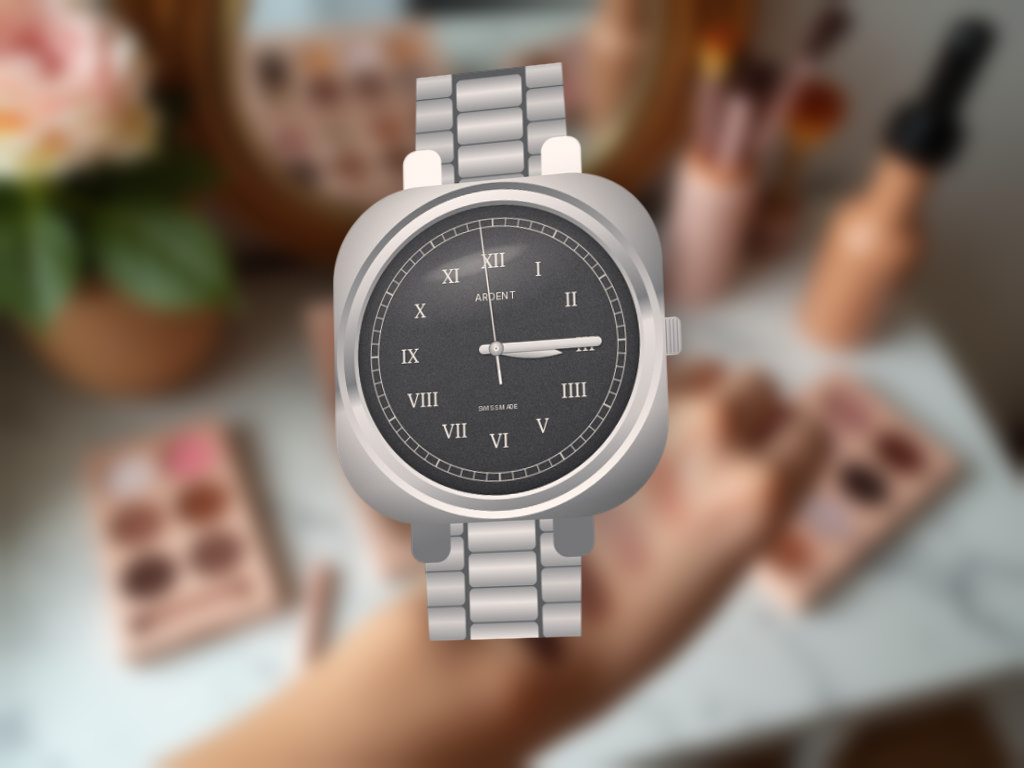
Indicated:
3,14,59
